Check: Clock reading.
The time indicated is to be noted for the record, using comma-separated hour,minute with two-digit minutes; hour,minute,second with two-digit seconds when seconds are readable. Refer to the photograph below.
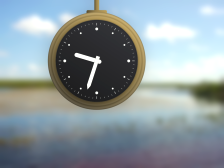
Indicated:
9,33
